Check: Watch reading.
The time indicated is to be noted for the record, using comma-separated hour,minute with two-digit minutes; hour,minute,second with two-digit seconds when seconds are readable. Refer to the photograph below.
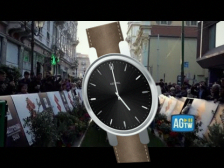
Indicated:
5,00
